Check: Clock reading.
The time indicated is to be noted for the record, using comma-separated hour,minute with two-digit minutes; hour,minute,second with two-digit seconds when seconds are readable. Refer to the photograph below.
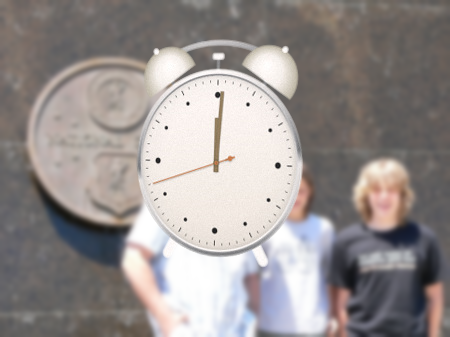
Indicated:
12,00,42
